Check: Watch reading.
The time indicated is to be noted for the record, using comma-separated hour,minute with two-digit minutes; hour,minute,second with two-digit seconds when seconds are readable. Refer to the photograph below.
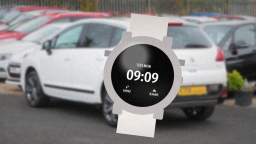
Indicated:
9,09
